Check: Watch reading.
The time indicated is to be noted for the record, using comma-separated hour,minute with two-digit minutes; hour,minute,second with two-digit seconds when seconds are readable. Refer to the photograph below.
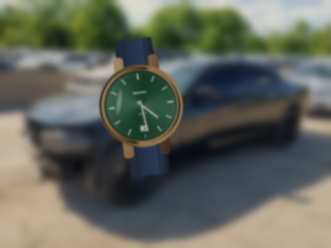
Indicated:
4,29
